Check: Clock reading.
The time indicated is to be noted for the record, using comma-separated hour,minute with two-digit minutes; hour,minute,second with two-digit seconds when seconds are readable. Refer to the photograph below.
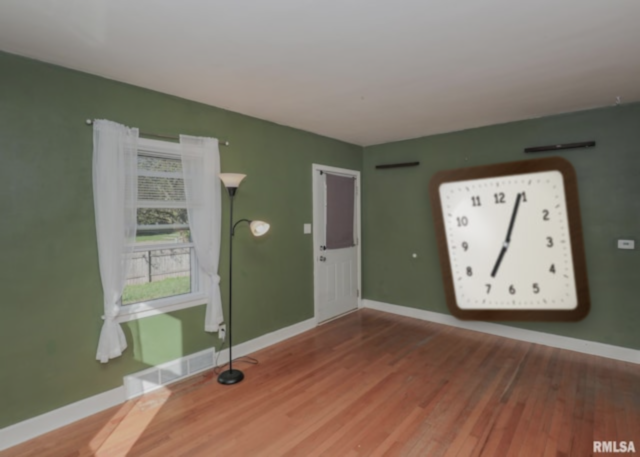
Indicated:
7,04
